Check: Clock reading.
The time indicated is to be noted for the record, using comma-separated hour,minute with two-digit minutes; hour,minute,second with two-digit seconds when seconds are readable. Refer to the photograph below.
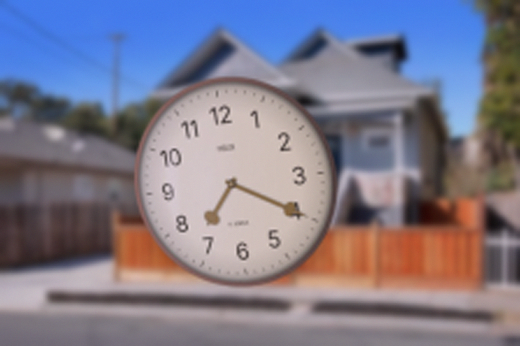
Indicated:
7,20
